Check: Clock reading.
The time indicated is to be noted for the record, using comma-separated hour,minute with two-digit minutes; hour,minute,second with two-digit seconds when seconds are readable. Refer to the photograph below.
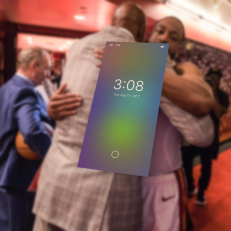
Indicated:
3,08
